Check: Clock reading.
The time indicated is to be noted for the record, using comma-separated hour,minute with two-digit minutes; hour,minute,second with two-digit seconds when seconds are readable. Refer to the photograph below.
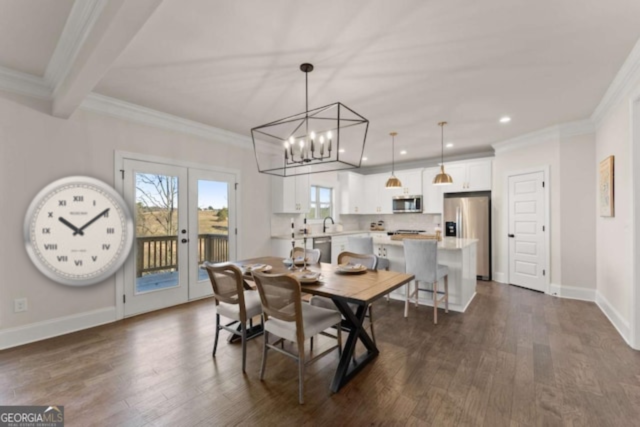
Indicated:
10,09
